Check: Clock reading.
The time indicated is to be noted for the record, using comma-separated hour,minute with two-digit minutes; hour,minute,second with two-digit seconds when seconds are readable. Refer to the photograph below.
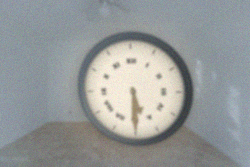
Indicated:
5,30
